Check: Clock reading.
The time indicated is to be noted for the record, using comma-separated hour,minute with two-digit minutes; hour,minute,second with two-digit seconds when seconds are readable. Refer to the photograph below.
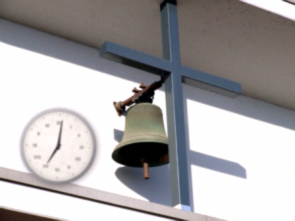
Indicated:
7,01
